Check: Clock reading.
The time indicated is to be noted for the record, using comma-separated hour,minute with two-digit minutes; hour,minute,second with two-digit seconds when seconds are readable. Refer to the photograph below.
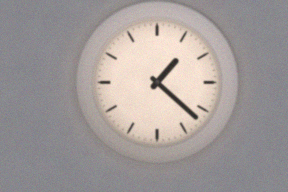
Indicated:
1,22
